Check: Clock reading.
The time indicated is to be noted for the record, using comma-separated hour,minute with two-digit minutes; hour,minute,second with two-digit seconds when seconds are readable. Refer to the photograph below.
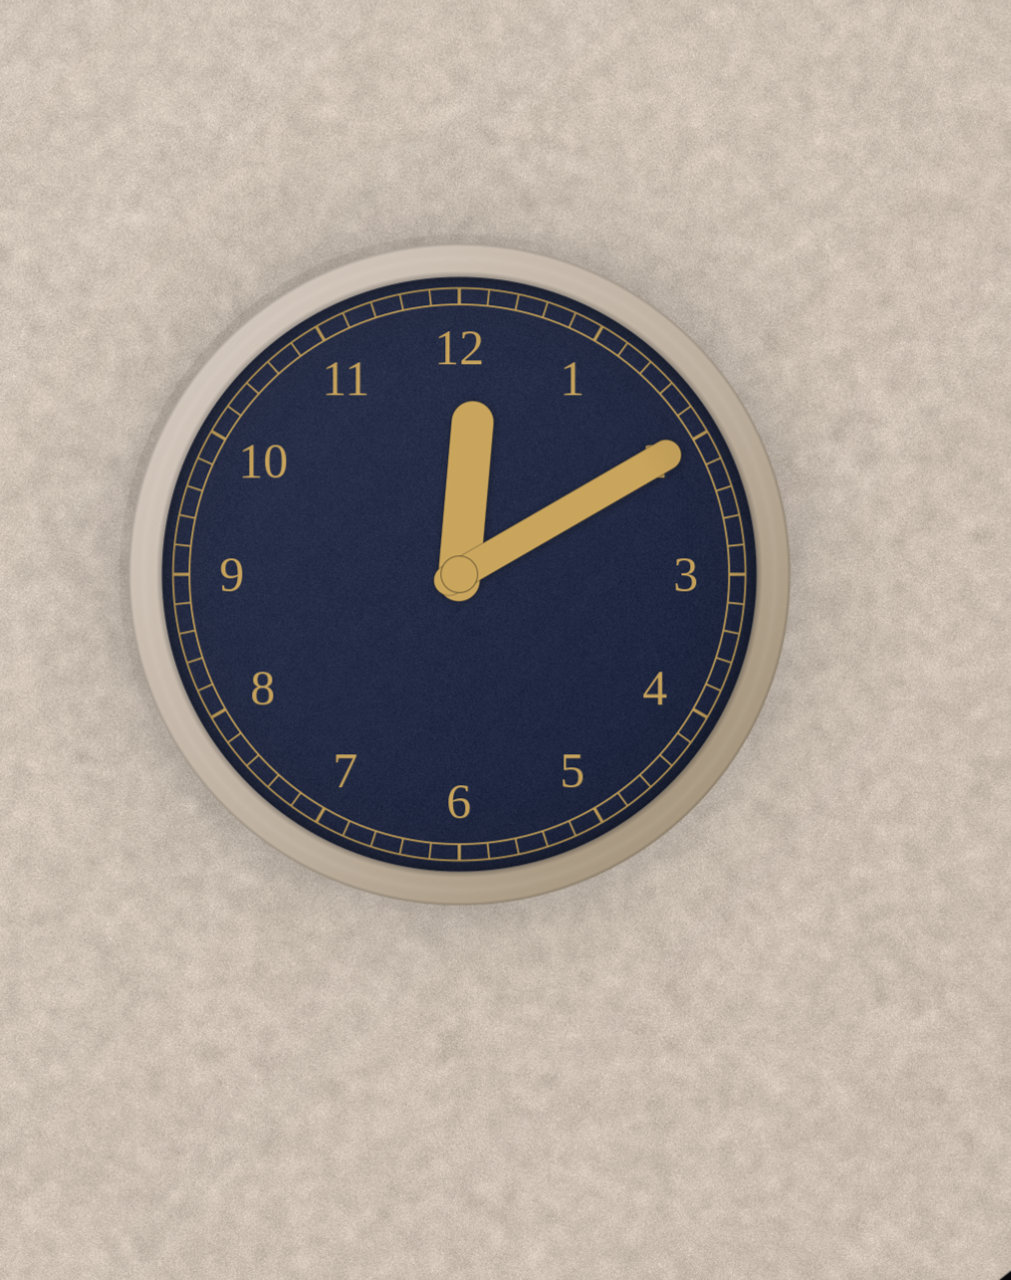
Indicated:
12,10
